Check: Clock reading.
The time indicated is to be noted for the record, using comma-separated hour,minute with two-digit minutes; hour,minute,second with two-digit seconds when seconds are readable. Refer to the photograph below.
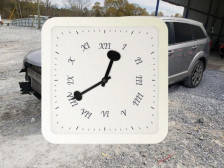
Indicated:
12,40
